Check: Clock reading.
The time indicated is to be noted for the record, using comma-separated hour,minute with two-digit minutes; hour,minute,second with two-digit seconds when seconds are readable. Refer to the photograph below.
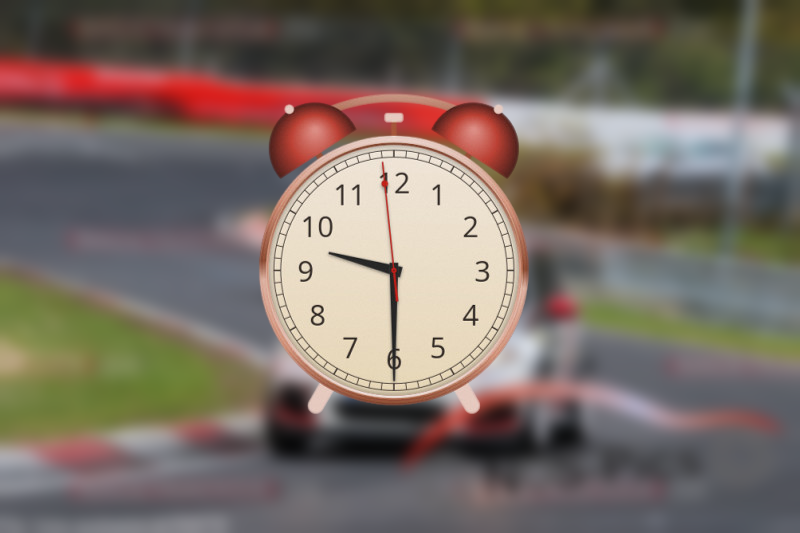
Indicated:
9,29,59
